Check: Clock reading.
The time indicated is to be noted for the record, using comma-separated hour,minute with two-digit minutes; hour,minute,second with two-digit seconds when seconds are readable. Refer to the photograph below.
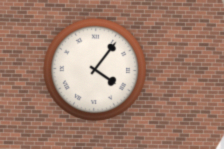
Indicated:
4,06
